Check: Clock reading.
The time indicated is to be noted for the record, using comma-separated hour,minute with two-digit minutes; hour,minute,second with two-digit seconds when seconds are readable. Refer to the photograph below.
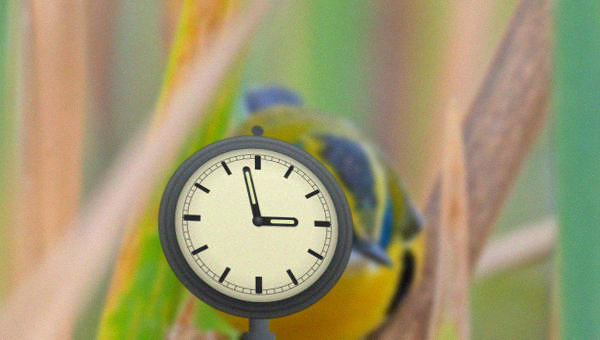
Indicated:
2,58
